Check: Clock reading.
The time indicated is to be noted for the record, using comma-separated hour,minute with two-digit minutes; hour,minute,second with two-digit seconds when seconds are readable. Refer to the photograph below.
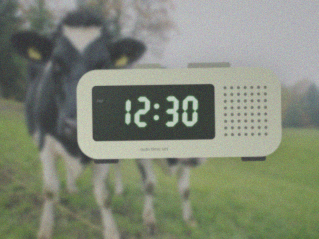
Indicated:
12,30
